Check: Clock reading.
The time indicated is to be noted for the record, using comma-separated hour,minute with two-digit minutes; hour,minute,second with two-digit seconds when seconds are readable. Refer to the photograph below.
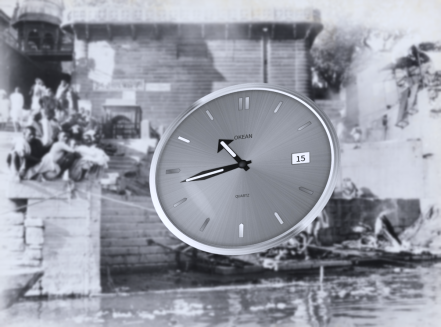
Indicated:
10,43
